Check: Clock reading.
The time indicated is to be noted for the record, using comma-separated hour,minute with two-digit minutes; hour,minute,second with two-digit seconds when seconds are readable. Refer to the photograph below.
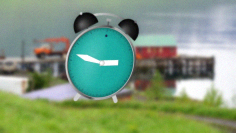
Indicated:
2,47
